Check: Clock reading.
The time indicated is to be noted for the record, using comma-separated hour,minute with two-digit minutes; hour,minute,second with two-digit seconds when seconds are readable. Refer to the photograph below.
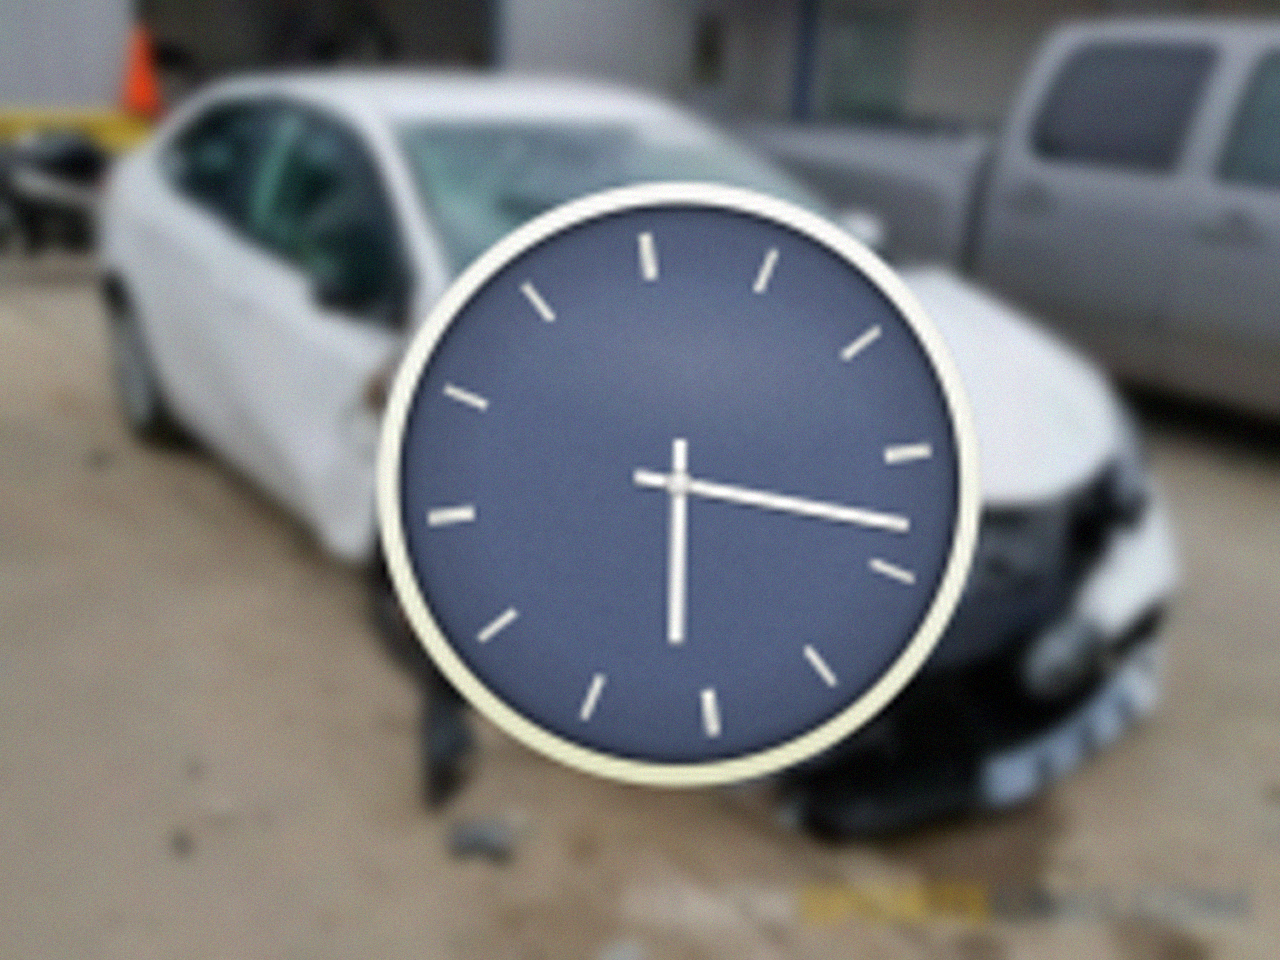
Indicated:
6,18
